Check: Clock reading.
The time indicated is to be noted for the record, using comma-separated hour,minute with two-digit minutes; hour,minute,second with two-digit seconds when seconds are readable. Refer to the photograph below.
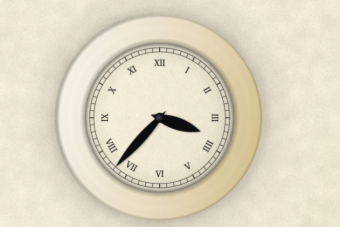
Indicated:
3,37
